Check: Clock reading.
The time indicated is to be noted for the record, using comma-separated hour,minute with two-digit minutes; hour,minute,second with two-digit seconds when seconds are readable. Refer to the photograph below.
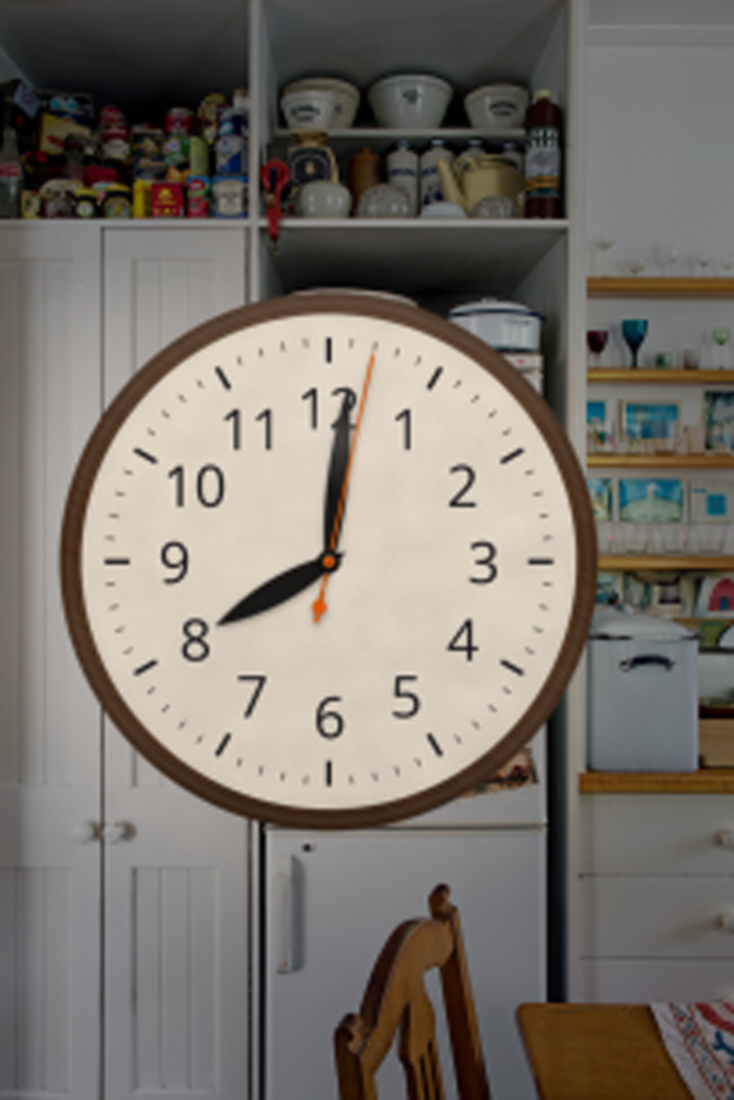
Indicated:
8,01,02
